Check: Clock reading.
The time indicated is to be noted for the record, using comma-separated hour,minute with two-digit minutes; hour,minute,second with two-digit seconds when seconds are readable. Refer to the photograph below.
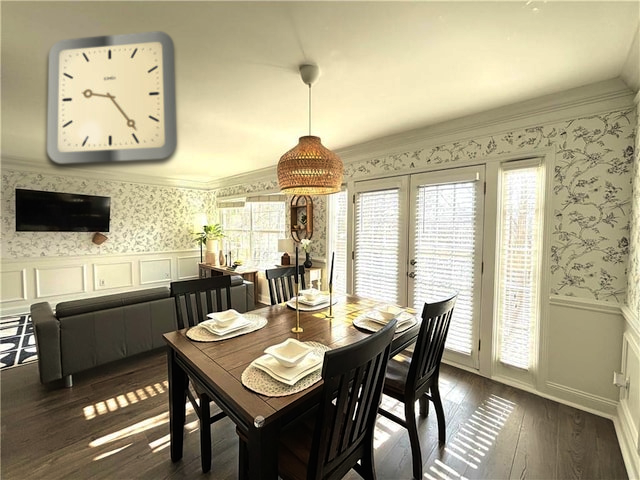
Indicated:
9,24
